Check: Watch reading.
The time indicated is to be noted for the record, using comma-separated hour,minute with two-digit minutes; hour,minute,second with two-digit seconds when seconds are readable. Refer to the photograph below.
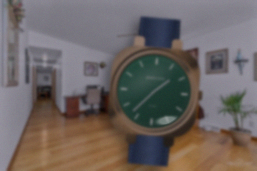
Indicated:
1,37
